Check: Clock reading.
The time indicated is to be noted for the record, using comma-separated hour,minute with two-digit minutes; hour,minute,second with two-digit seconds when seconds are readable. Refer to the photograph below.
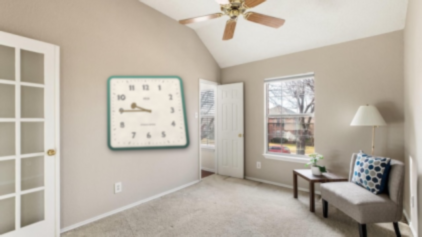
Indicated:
9,45
